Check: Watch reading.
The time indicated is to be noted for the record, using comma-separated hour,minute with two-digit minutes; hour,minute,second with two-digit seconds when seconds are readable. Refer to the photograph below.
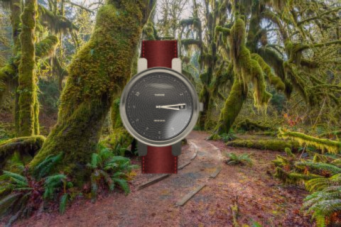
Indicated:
3,14
